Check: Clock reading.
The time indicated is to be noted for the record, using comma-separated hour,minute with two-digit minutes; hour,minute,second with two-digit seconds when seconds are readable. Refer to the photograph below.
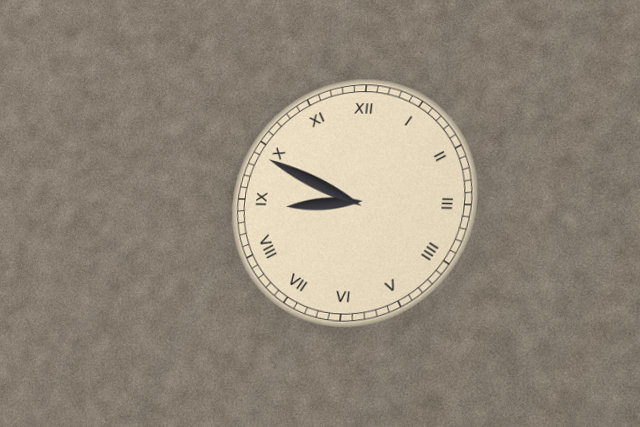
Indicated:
8,49
